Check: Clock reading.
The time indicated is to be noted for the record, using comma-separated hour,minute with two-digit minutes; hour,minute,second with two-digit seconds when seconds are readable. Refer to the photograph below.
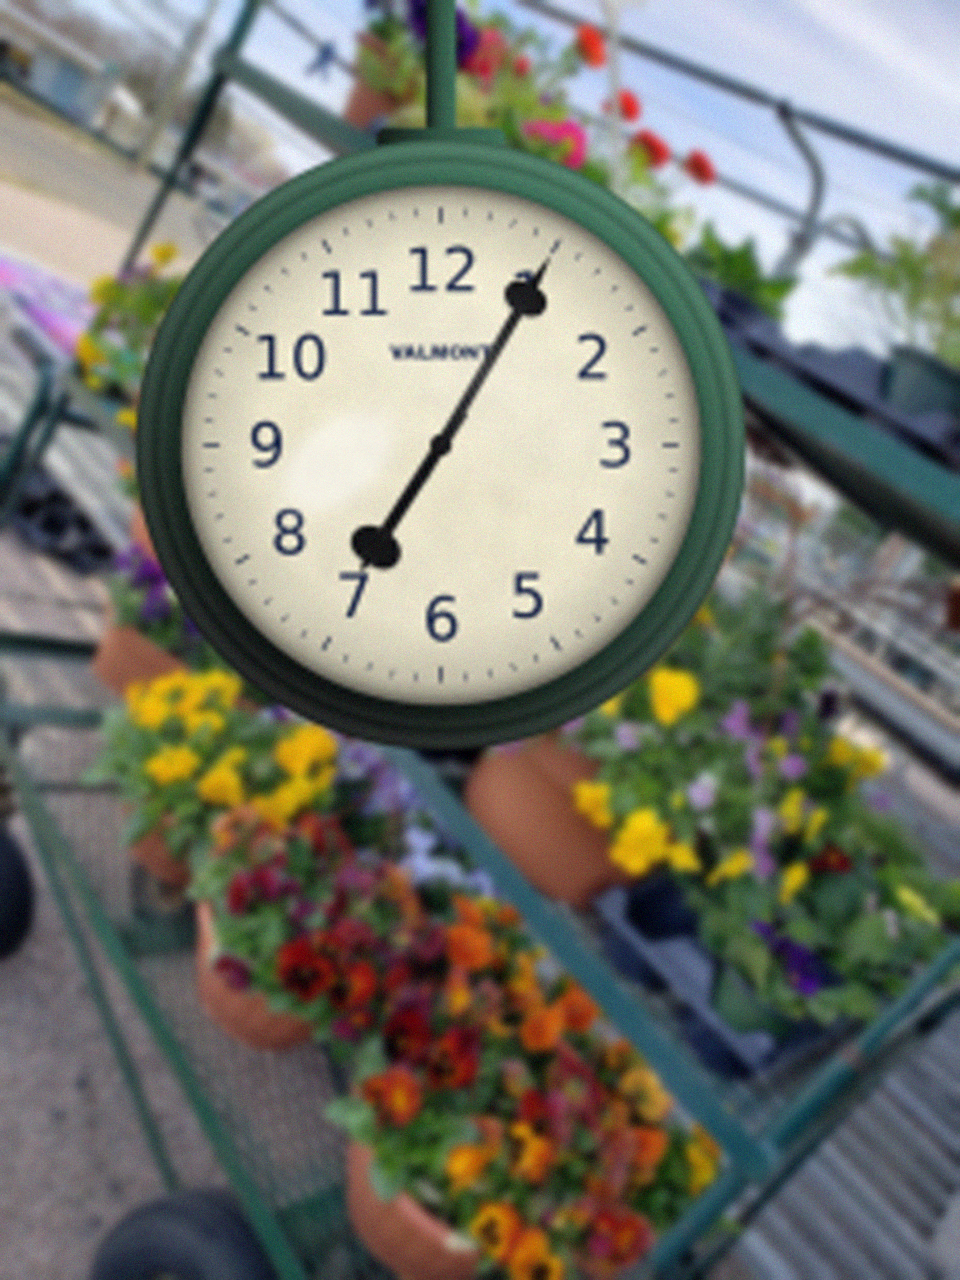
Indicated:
7,05
